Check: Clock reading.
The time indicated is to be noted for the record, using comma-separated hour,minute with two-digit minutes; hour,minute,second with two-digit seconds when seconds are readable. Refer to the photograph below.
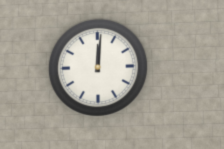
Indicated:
12,01
